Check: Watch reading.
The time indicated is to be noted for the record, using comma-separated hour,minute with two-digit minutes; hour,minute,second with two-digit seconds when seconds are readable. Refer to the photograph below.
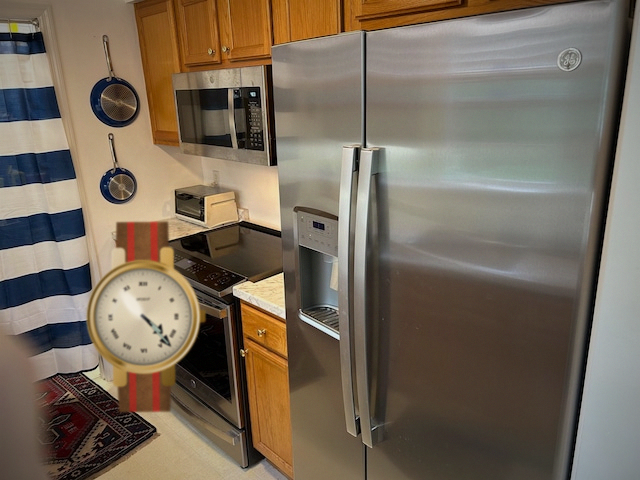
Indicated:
4,23
